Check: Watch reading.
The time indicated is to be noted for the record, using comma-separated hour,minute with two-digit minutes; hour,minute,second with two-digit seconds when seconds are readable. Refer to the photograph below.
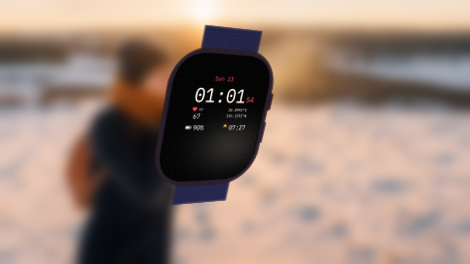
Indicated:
1,01,54
